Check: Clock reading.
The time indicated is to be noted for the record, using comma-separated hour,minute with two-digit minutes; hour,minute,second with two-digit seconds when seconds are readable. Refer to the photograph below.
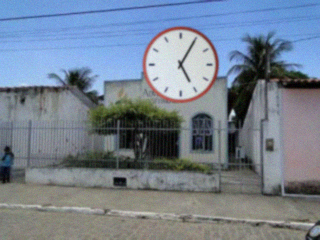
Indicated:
5,05
